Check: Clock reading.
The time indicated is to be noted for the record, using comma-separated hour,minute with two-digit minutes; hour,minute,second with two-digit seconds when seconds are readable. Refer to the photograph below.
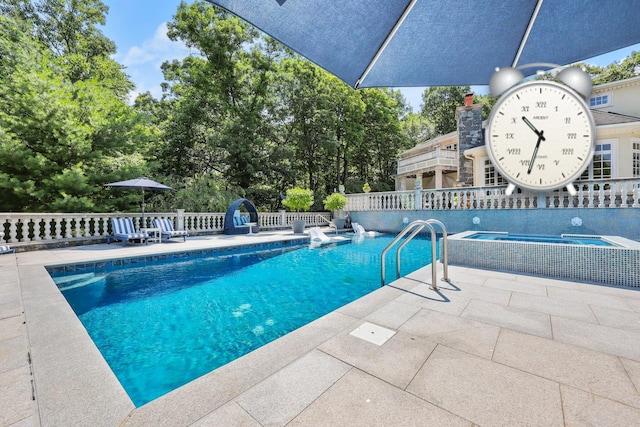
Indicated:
10,33
